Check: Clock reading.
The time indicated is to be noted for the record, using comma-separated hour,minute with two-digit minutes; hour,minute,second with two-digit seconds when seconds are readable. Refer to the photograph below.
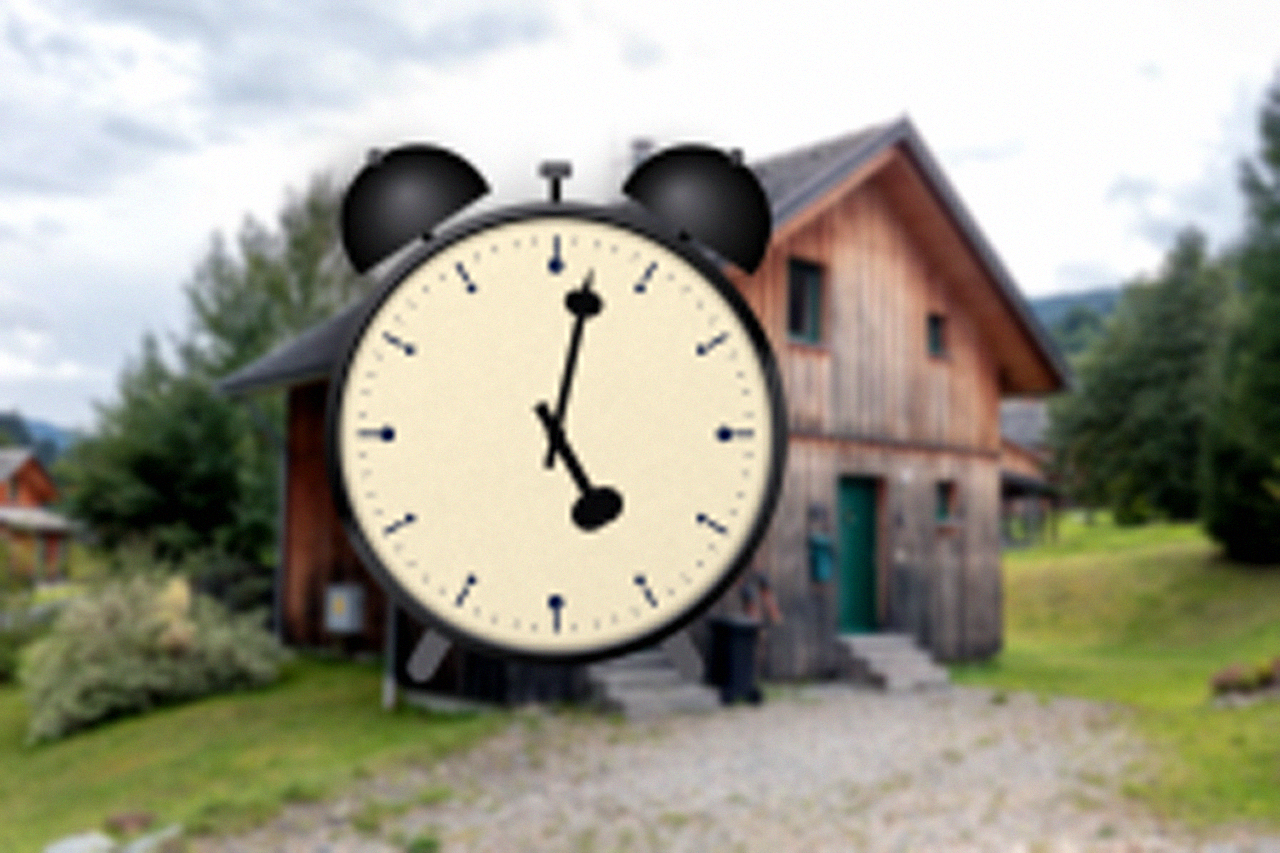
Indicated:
5,02
